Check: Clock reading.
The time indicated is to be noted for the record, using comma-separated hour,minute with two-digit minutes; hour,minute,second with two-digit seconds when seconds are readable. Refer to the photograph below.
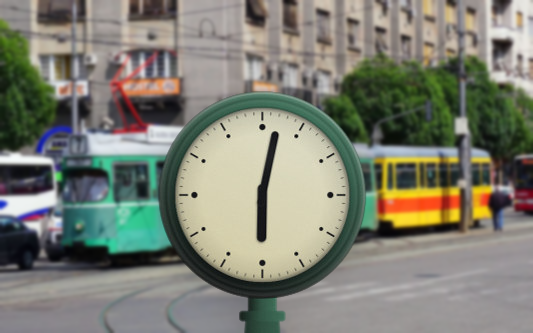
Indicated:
6,02
